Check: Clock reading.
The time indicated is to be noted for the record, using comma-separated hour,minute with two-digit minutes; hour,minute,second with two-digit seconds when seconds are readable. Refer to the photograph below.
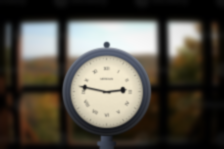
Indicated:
2,47
